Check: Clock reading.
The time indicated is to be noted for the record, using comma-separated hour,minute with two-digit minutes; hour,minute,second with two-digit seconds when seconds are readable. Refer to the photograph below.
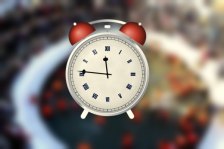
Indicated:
11,46
